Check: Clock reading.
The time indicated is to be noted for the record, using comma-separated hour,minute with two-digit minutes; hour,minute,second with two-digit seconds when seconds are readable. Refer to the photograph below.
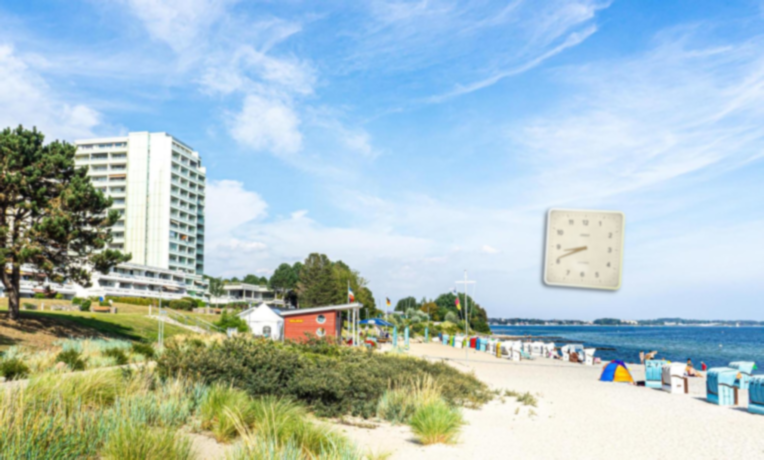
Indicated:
8,41
